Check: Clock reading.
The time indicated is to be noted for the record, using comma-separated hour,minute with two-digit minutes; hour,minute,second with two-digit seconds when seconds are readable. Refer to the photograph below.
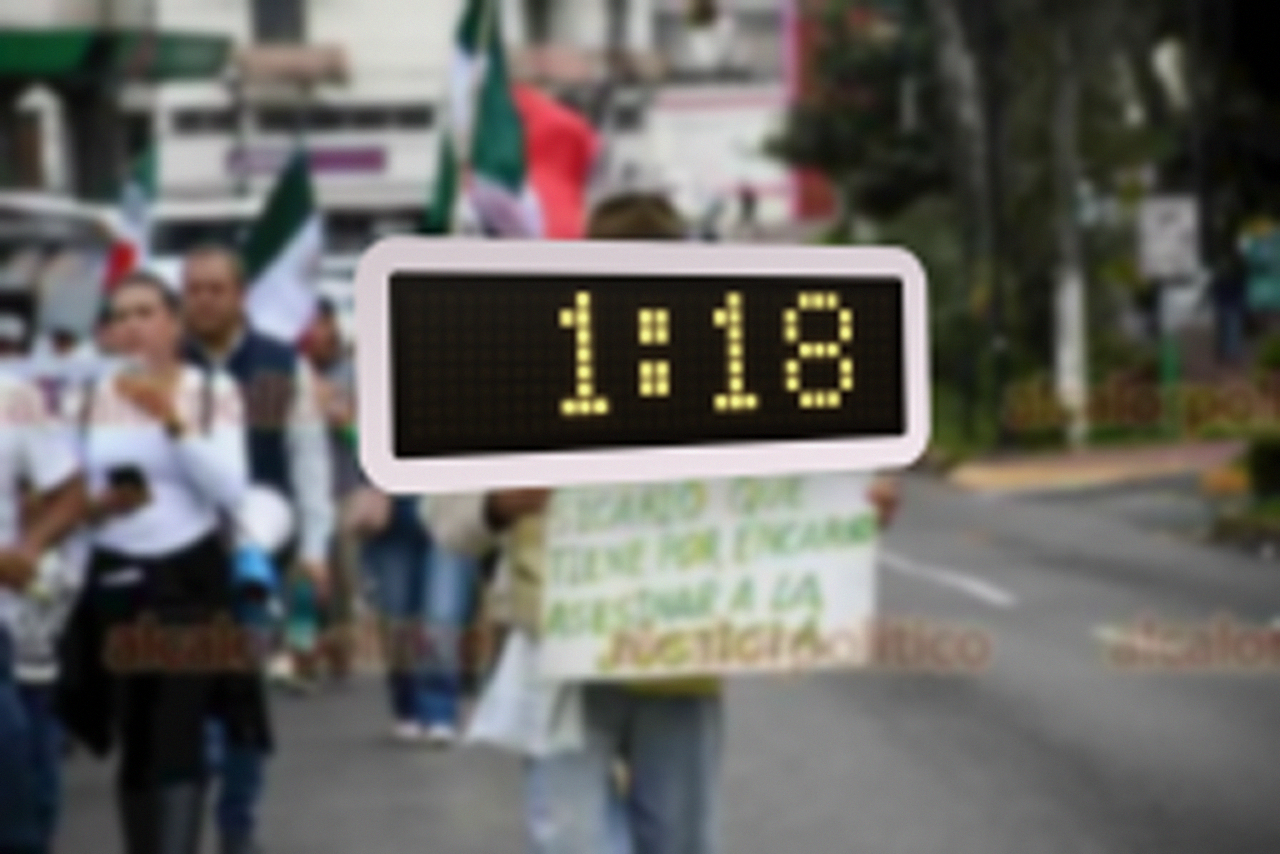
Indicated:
1,18
